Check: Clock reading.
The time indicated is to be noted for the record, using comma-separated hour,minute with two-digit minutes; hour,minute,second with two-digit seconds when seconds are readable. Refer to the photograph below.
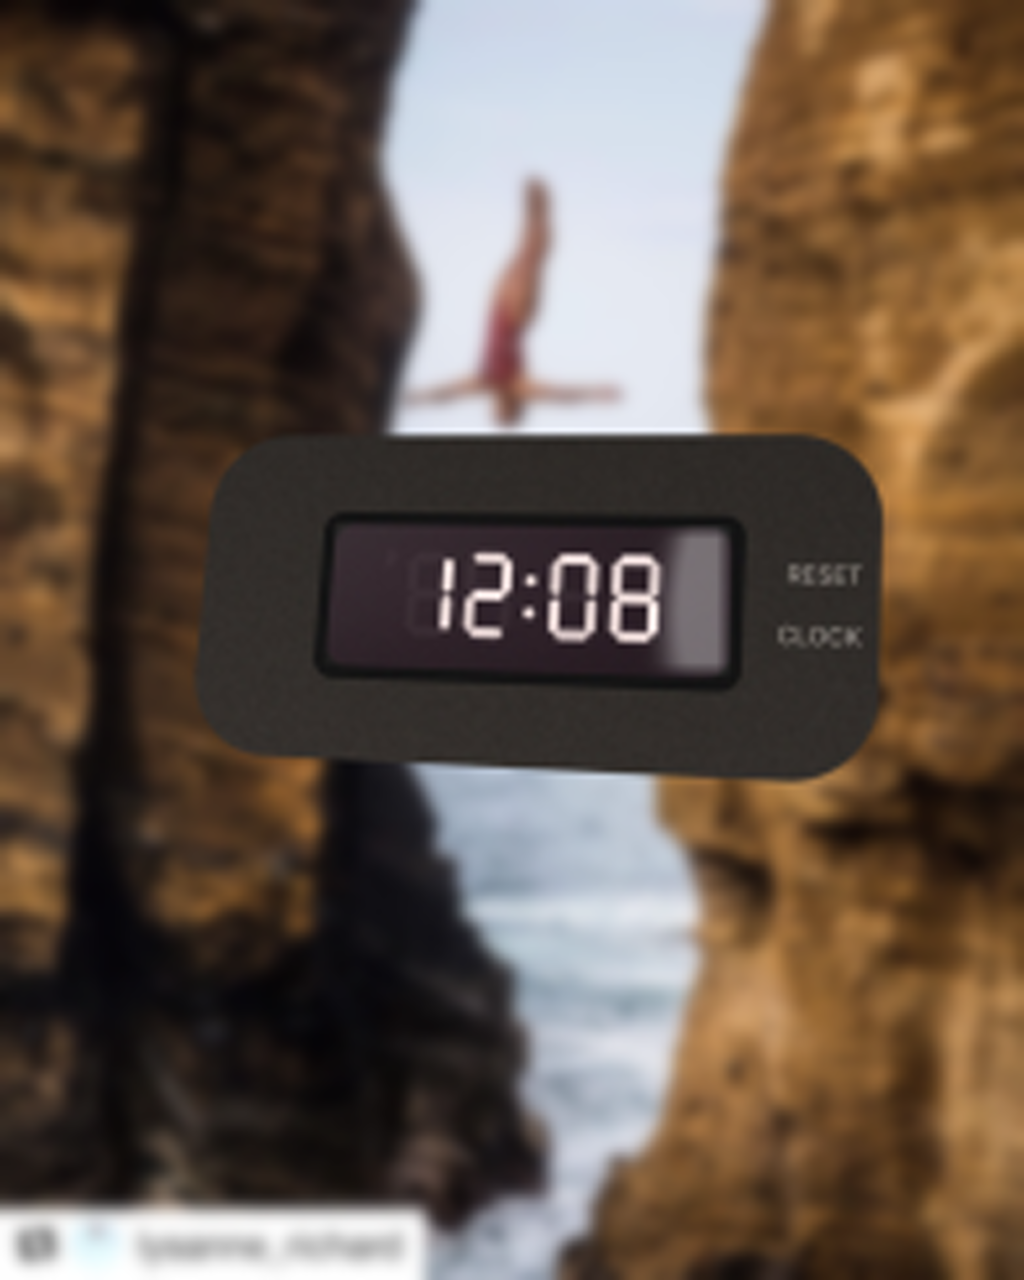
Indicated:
12,08
